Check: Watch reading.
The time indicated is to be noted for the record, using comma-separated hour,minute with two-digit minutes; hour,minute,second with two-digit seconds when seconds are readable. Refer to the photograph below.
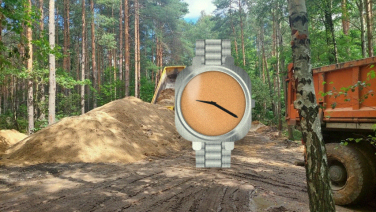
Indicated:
9,20
